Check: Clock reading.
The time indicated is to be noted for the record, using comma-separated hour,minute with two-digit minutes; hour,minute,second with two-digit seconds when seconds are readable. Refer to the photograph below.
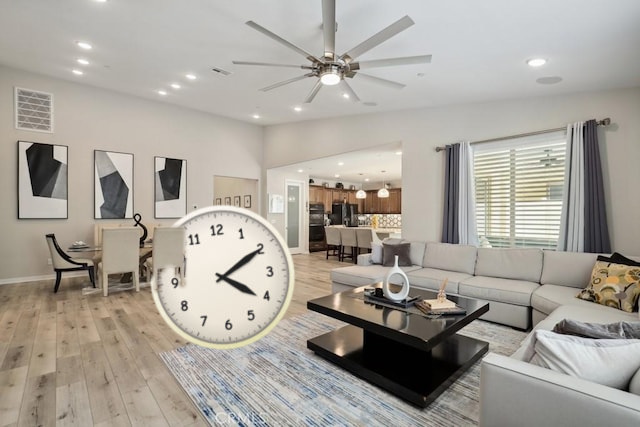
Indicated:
4,10
